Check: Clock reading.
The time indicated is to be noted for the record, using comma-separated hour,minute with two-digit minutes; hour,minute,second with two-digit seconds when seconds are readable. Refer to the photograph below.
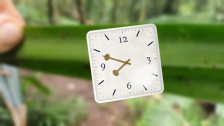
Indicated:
7,49
